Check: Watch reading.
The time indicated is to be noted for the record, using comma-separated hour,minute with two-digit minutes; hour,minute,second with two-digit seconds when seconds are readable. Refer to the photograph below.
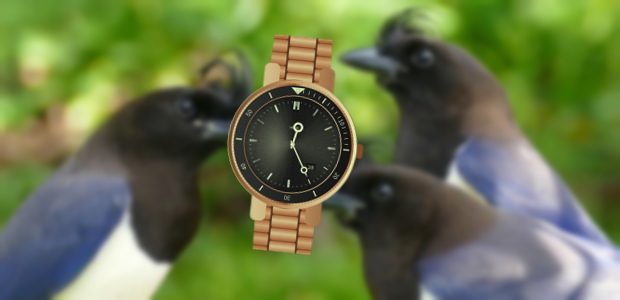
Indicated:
12,25
